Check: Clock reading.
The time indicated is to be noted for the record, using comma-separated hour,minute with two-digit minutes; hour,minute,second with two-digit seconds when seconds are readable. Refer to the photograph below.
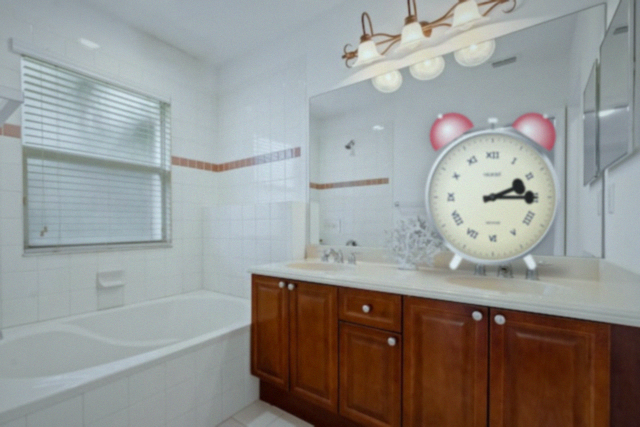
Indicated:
2,15
